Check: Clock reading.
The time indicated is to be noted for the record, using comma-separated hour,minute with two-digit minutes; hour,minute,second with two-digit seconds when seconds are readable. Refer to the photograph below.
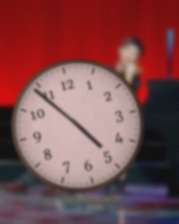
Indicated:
4,54
